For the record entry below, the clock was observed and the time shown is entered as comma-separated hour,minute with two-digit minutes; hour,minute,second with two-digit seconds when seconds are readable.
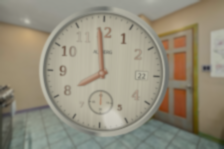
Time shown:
7,59
